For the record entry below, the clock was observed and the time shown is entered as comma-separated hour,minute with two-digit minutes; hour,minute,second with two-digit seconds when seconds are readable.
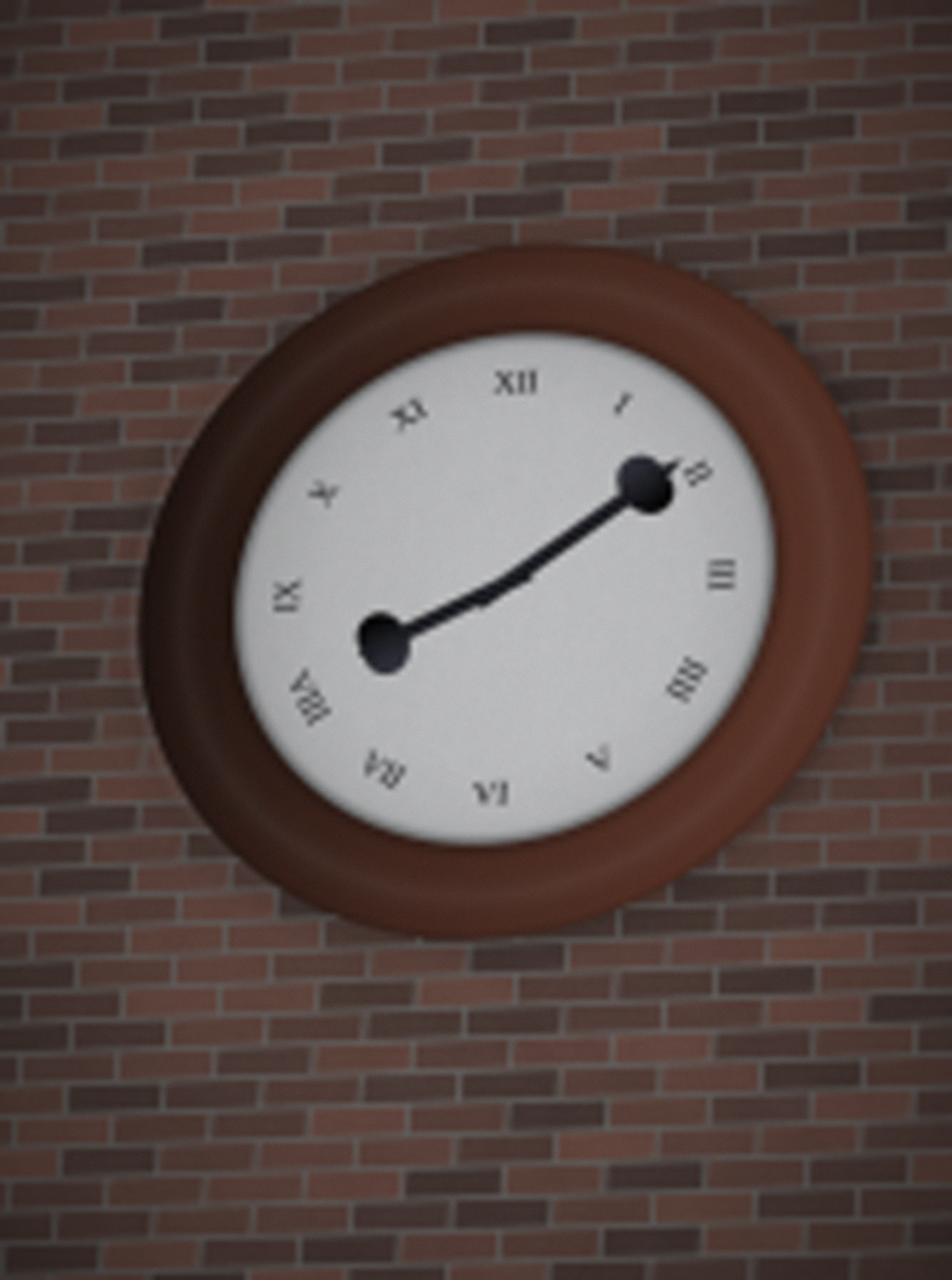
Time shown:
8,09
